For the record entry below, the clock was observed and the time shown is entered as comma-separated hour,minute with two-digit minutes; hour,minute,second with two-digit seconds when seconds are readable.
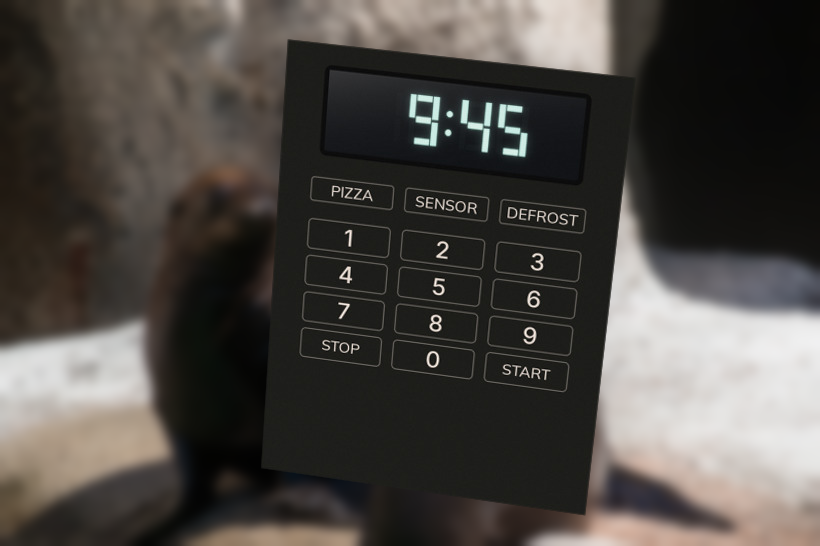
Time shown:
9,45
